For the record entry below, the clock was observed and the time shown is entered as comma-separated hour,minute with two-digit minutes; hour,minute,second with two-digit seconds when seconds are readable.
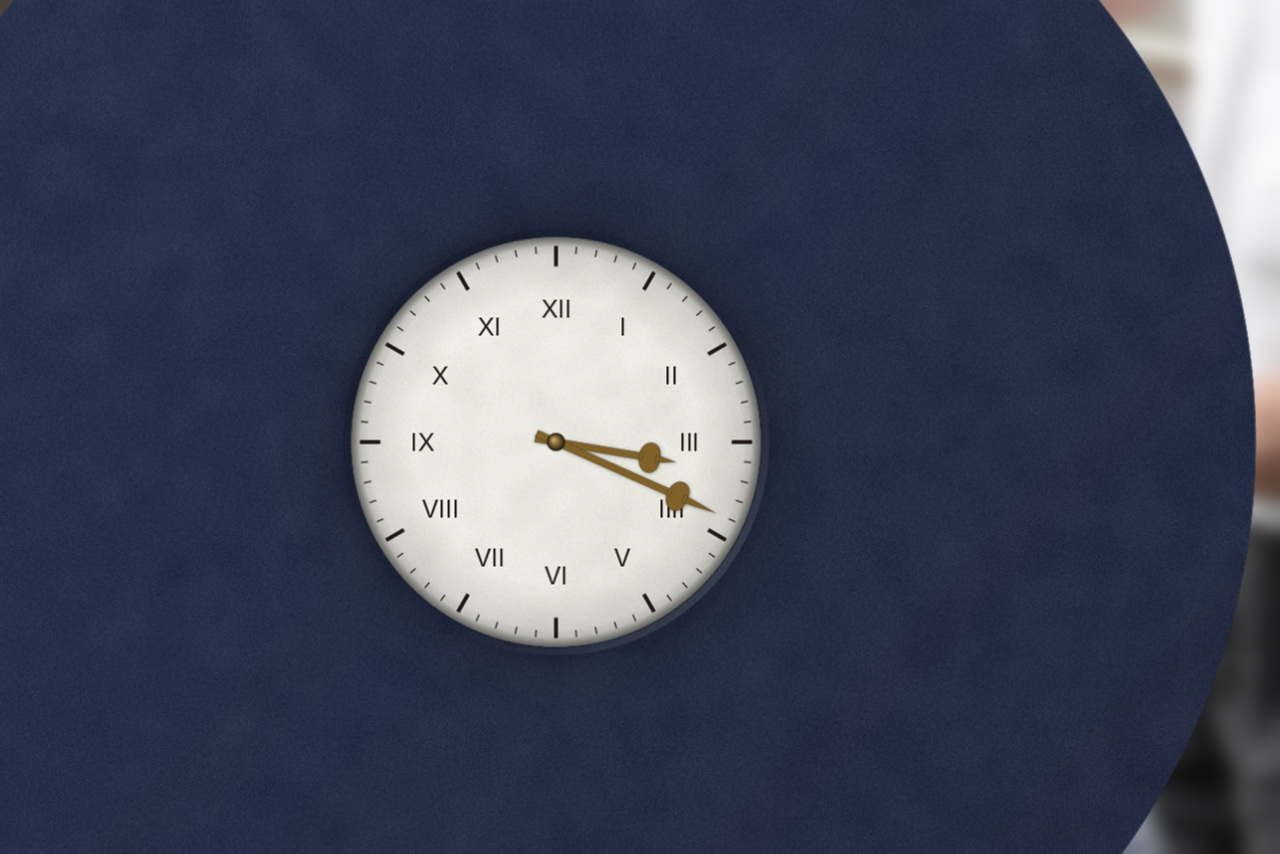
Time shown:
3,19
